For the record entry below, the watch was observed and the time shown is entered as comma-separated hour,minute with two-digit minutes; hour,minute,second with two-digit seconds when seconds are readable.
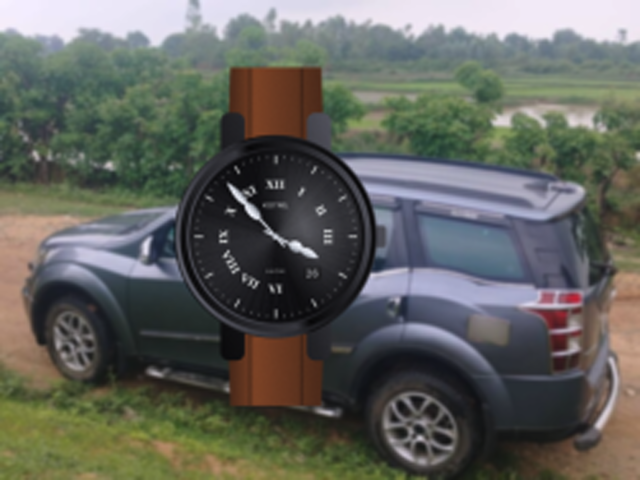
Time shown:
3,53
